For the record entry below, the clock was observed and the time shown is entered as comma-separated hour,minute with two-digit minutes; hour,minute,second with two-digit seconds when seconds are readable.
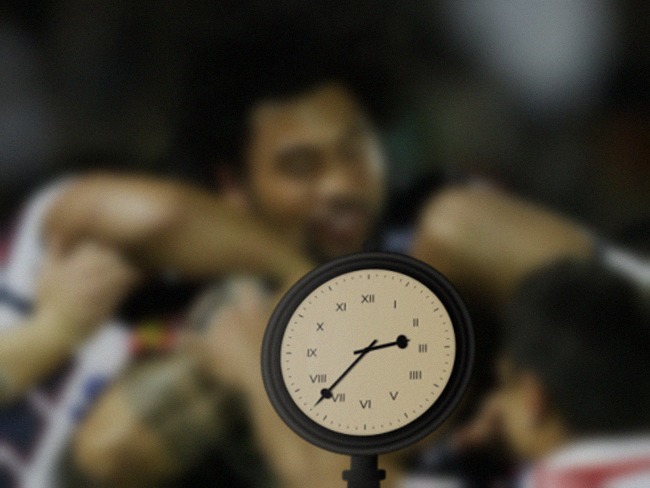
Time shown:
2,37
